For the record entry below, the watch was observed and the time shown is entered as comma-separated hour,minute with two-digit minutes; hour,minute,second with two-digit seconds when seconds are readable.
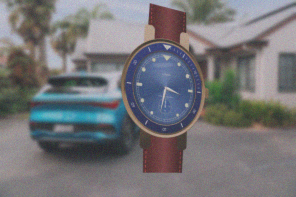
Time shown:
3,32
